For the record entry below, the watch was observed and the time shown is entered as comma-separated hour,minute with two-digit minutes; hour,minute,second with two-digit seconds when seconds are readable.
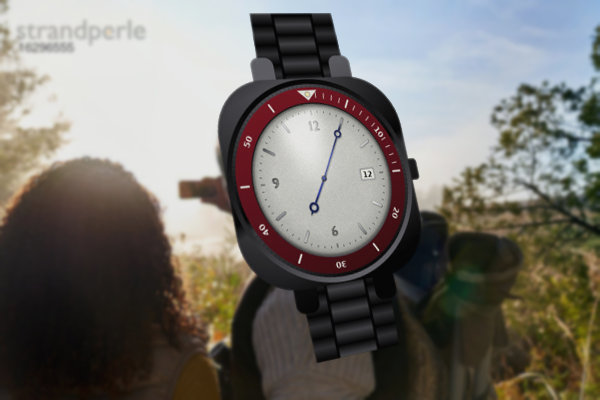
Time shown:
7,05
